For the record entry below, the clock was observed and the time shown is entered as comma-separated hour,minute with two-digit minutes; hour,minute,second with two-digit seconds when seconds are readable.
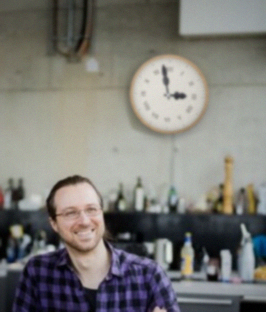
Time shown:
2,58
